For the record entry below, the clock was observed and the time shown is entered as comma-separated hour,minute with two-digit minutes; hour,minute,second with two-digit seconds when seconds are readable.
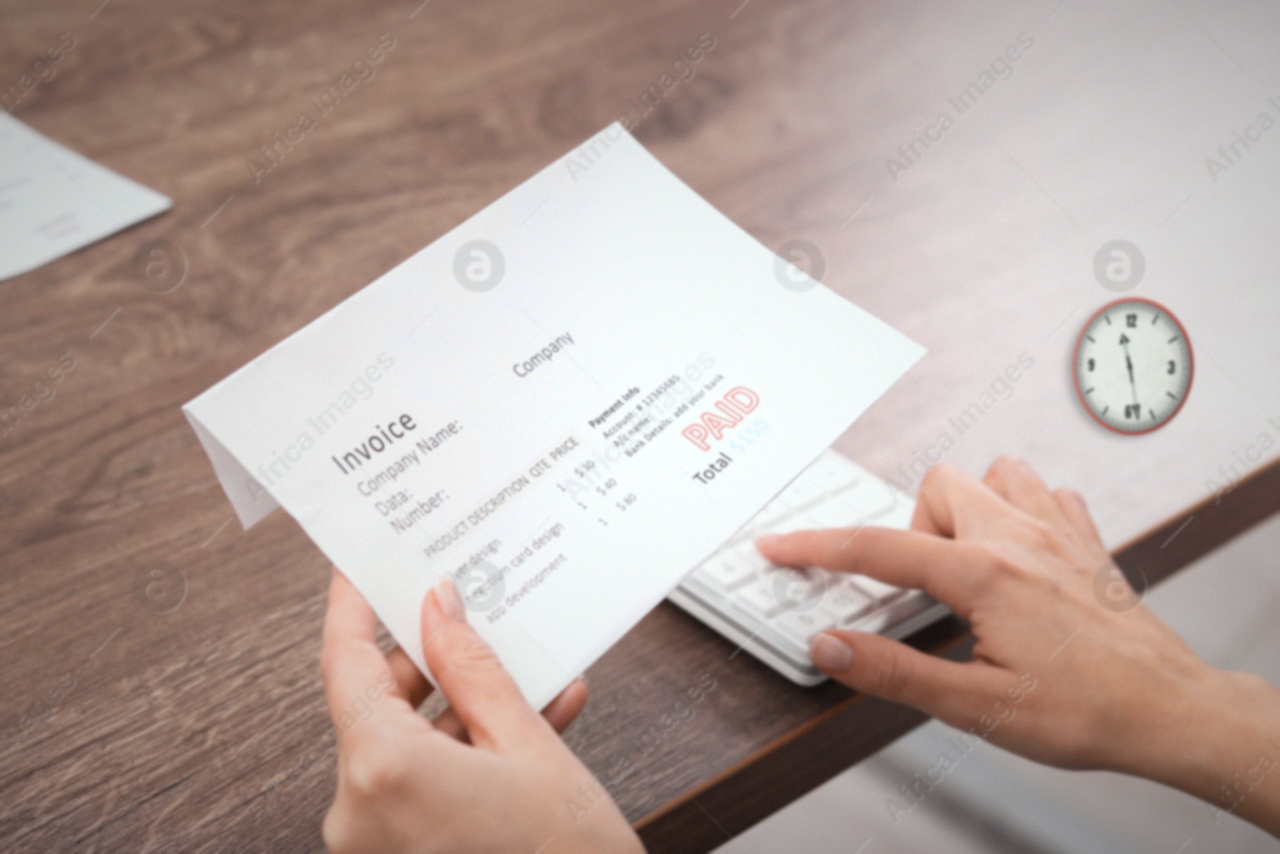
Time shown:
11,28
